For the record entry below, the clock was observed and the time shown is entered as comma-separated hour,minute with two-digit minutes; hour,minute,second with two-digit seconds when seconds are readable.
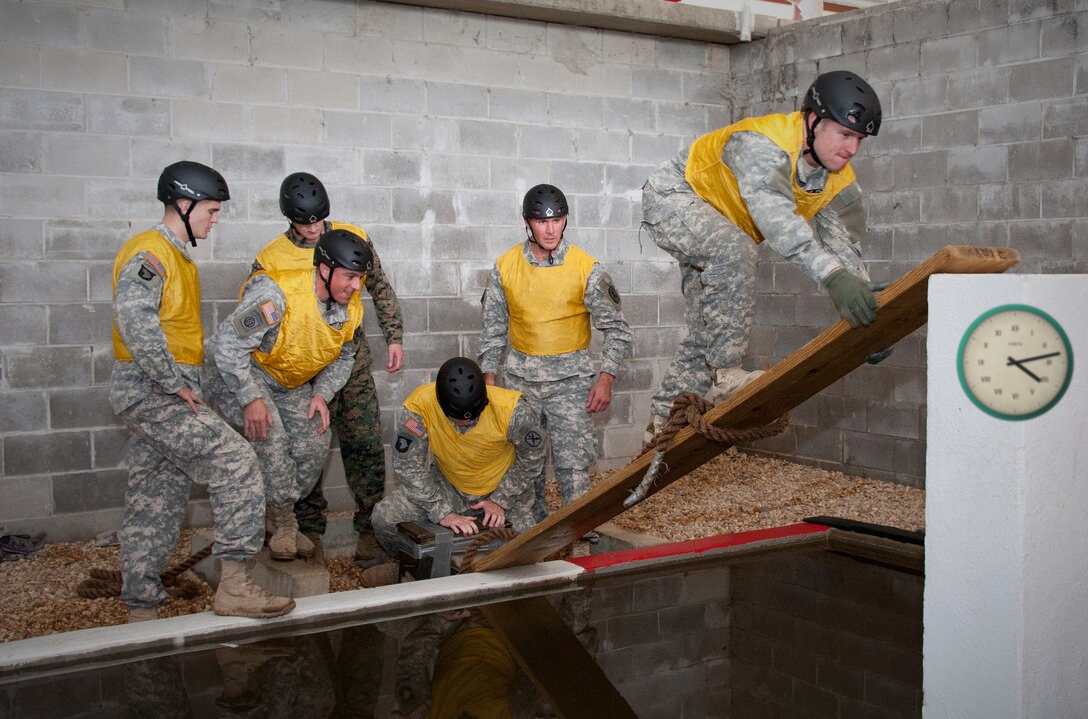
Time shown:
4,13
